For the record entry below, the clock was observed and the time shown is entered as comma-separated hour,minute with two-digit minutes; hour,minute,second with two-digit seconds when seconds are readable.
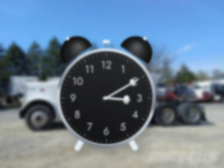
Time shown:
3,10
